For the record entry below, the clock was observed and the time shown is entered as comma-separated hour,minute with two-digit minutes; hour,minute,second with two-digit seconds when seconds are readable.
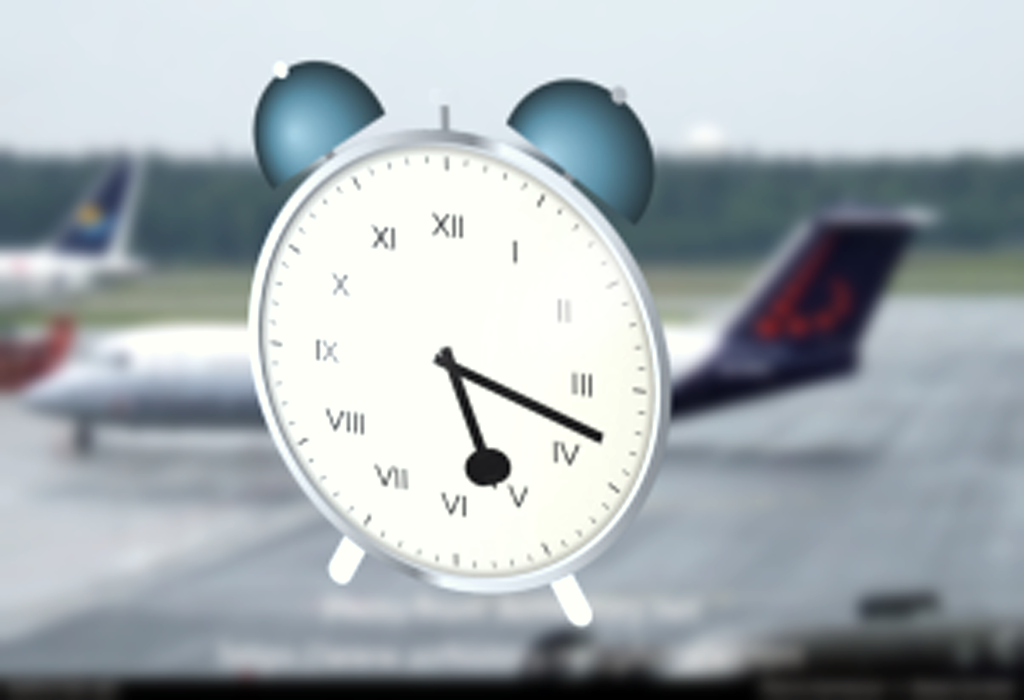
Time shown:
5,18
